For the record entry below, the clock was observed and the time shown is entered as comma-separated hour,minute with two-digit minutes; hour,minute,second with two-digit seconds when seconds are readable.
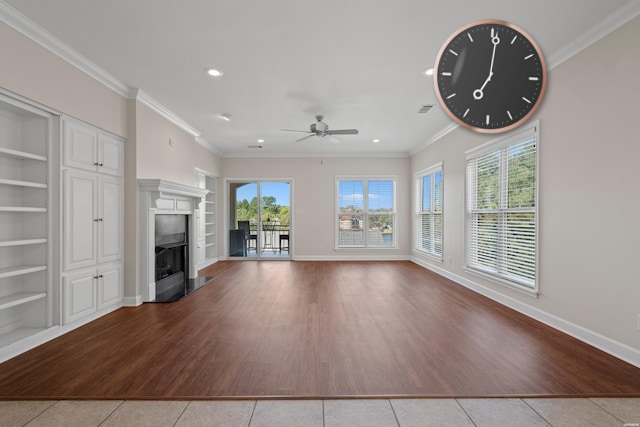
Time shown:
7,01
